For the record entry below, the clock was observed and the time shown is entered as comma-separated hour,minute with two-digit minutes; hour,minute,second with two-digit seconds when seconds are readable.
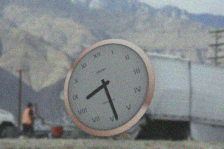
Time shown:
8,29
